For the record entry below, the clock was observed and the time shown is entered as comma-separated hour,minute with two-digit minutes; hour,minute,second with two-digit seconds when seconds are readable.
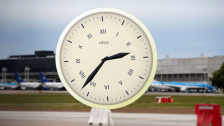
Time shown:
2,37
